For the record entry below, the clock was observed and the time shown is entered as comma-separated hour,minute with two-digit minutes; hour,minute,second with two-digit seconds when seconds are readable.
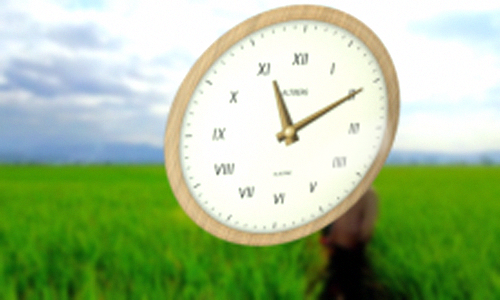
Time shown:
11,10
